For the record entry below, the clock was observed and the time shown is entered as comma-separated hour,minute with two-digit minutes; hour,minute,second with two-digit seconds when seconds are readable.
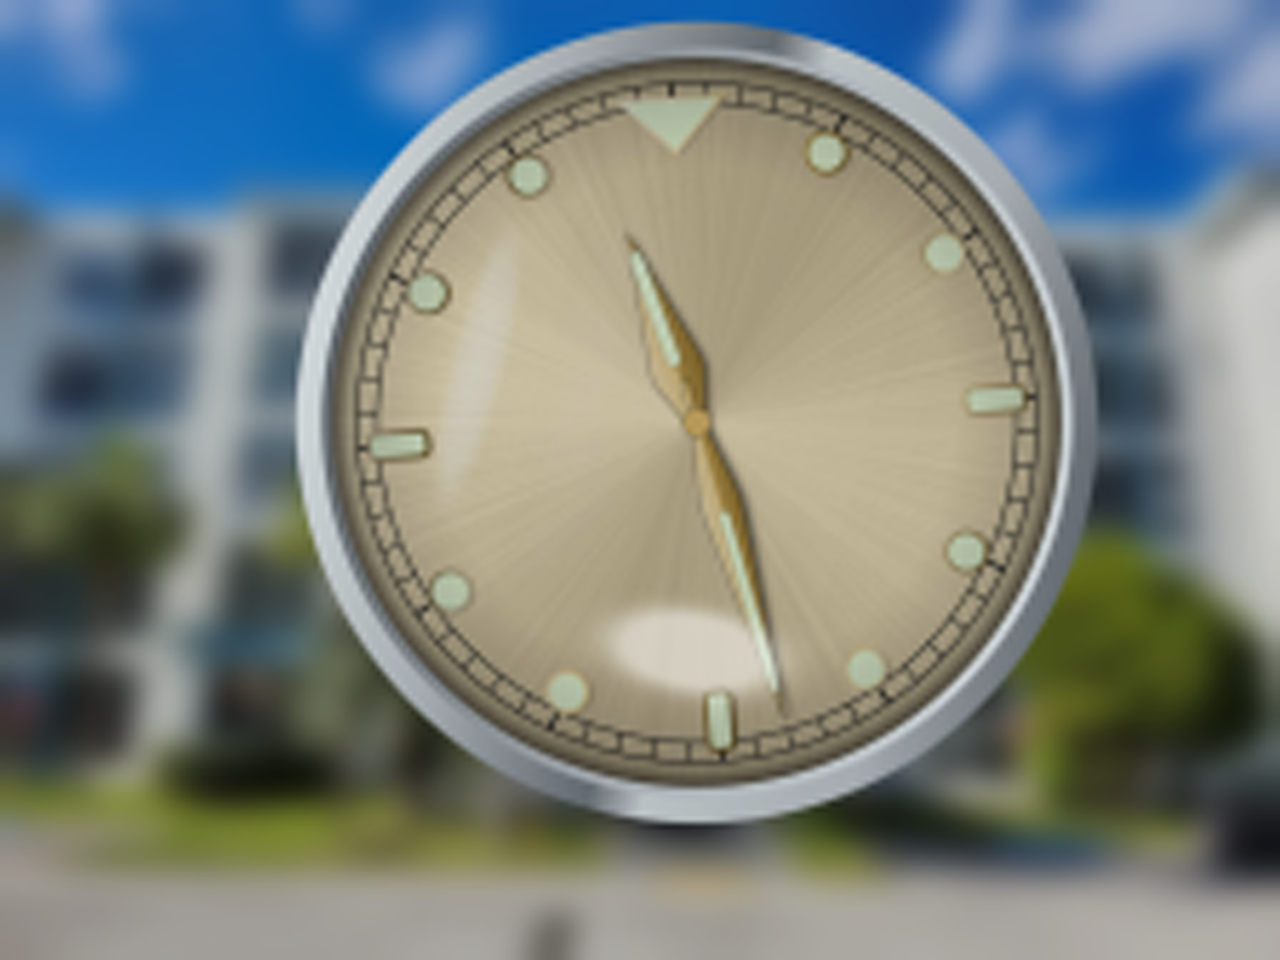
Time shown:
11,28
